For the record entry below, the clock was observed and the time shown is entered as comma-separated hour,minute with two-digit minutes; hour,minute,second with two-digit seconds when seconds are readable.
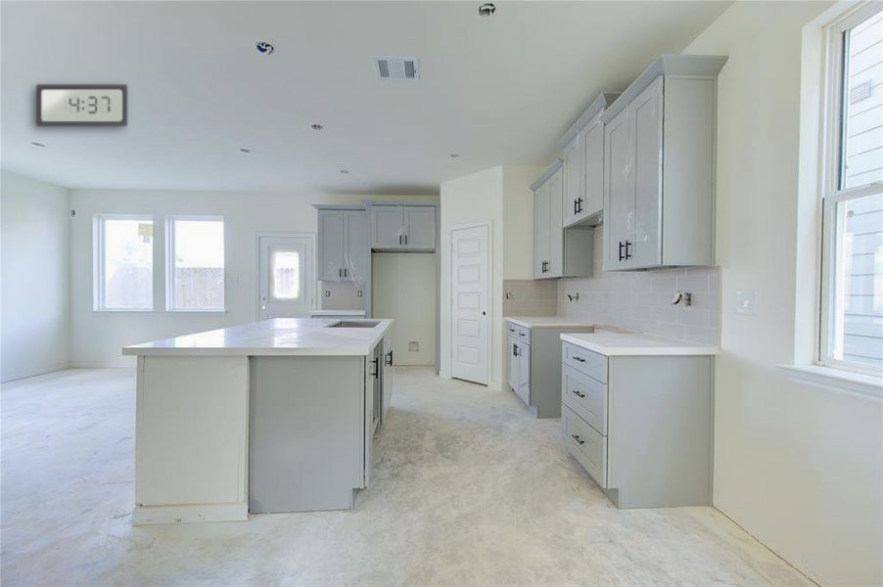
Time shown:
4,37
